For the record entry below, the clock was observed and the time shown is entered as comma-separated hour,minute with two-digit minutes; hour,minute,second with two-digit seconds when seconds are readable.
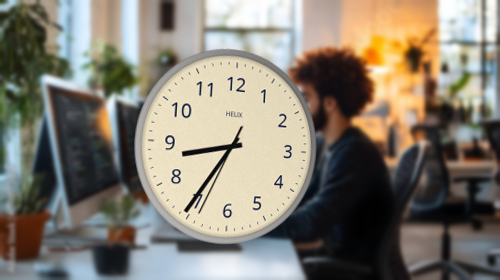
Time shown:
8,35,34
